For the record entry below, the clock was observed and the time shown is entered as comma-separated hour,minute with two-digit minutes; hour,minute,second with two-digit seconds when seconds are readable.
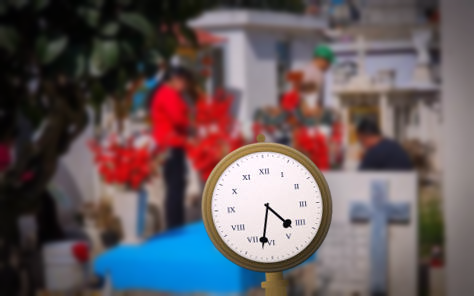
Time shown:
4,32
